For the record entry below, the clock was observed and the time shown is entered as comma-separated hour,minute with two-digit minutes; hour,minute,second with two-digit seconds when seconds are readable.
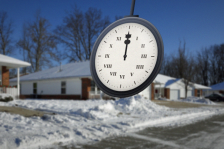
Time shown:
12,00
